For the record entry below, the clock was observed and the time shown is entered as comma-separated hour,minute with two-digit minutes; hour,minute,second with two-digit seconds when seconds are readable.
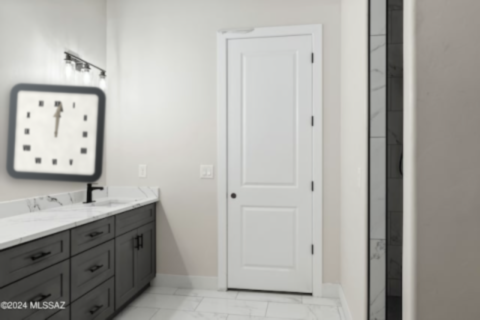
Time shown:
12,01
